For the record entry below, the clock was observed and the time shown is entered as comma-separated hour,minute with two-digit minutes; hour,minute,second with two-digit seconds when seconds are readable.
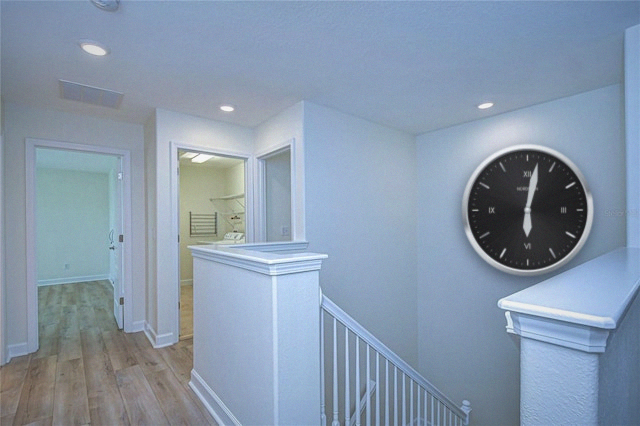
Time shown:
6,02
